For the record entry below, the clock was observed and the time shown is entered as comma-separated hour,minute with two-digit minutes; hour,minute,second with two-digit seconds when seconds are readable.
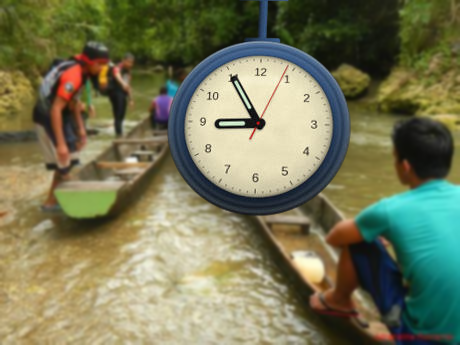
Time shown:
8,55,04
